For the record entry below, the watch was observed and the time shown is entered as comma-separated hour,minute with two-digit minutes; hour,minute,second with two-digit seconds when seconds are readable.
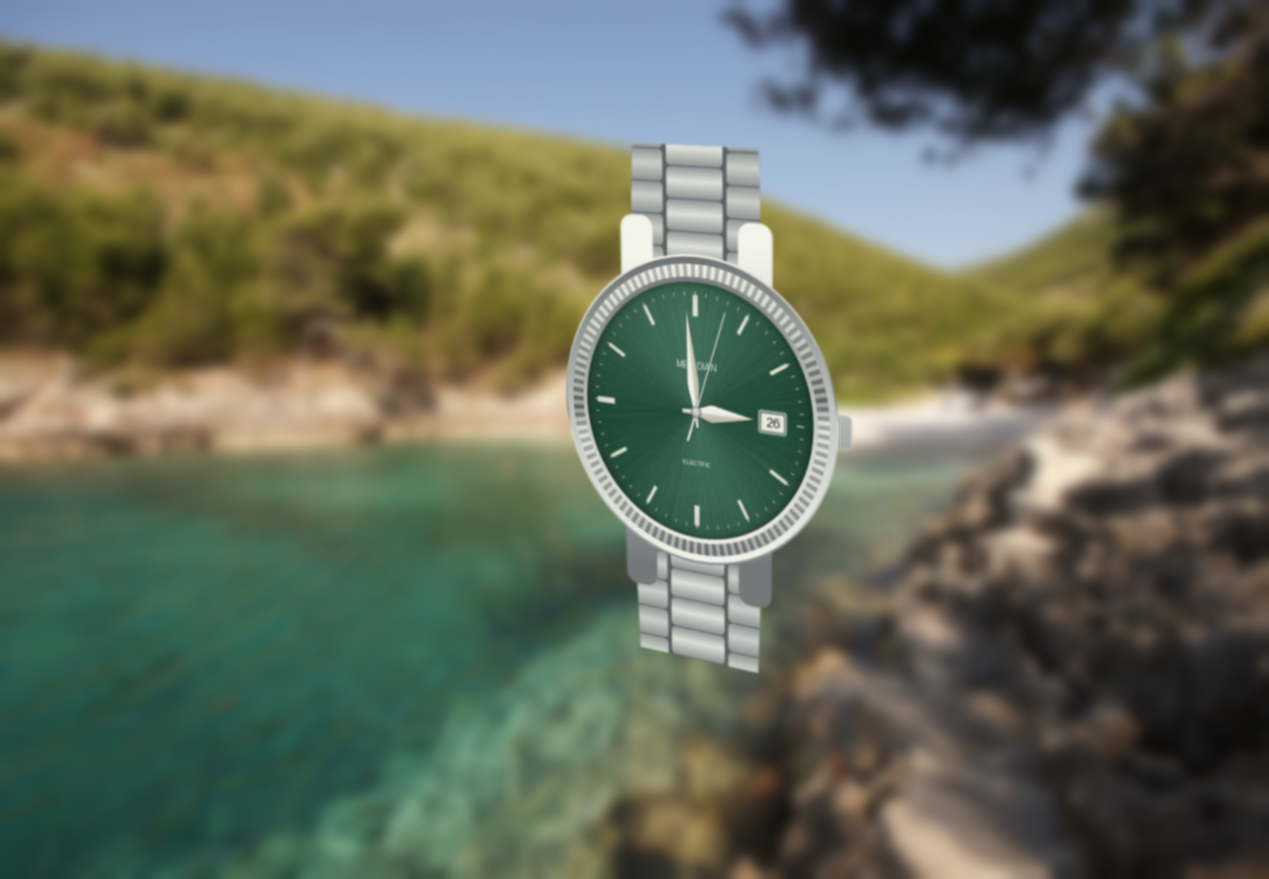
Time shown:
2,59,03
